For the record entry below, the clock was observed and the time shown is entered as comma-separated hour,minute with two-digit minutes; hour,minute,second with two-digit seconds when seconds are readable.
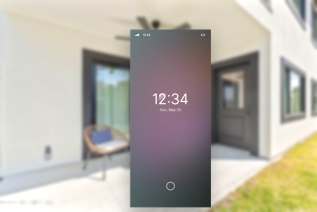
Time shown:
12,34
